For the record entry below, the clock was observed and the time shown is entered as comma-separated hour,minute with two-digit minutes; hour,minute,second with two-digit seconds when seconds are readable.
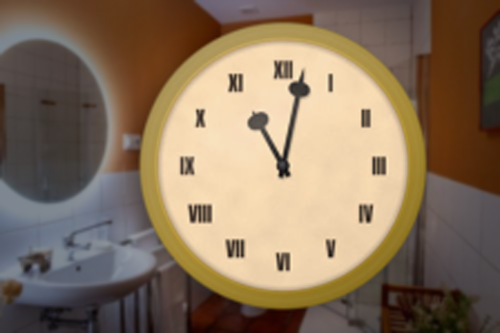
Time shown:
11,02
